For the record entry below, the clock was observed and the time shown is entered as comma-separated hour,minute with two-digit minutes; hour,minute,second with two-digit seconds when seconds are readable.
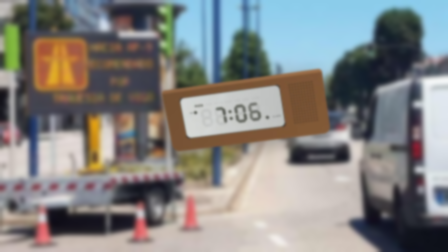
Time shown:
7,06
